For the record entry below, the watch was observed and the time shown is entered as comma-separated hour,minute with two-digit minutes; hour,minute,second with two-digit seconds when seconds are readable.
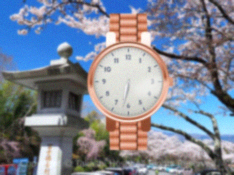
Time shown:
6,32
